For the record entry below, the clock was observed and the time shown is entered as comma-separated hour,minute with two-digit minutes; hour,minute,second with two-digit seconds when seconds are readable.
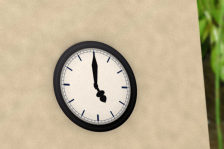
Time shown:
5,00
